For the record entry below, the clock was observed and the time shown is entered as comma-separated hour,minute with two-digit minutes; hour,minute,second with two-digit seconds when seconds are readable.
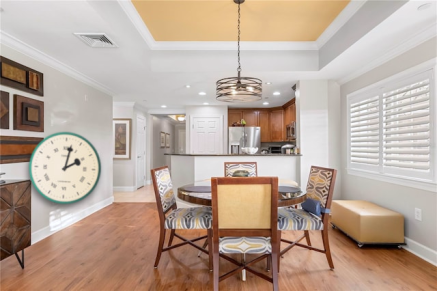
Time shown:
2,02
